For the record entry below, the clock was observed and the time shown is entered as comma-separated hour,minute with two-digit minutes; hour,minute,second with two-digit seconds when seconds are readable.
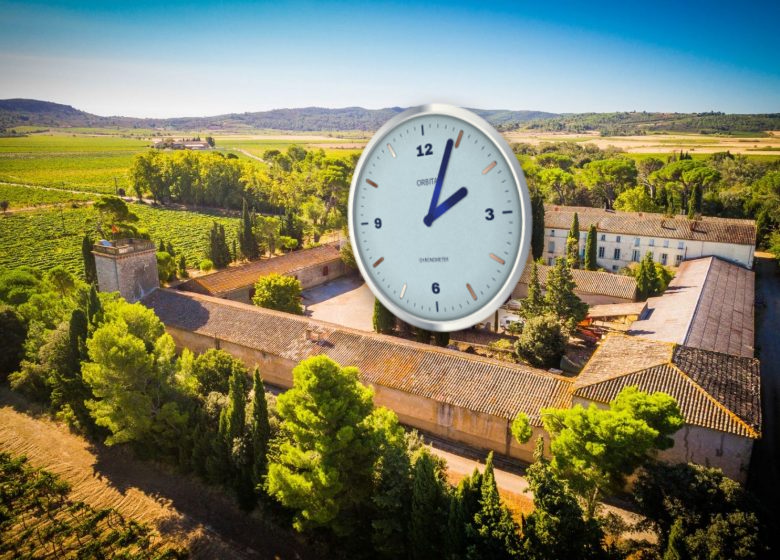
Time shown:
2,04
